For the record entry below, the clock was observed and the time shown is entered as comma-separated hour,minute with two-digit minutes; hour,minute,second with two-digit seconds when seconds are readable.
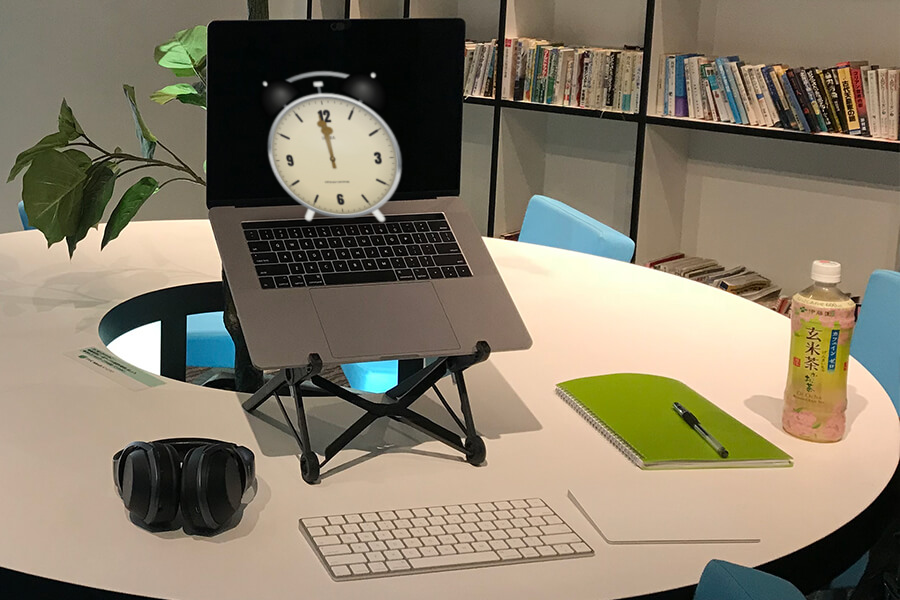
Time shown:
11,59
